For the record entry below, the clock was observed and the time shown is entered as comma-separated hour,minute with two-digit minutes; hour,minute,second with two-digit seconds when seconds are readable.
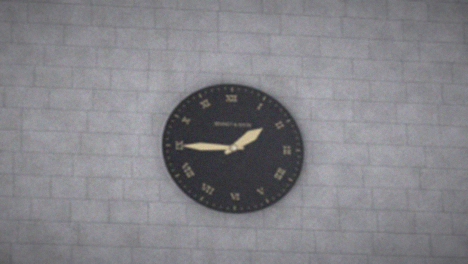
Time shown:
1,45
